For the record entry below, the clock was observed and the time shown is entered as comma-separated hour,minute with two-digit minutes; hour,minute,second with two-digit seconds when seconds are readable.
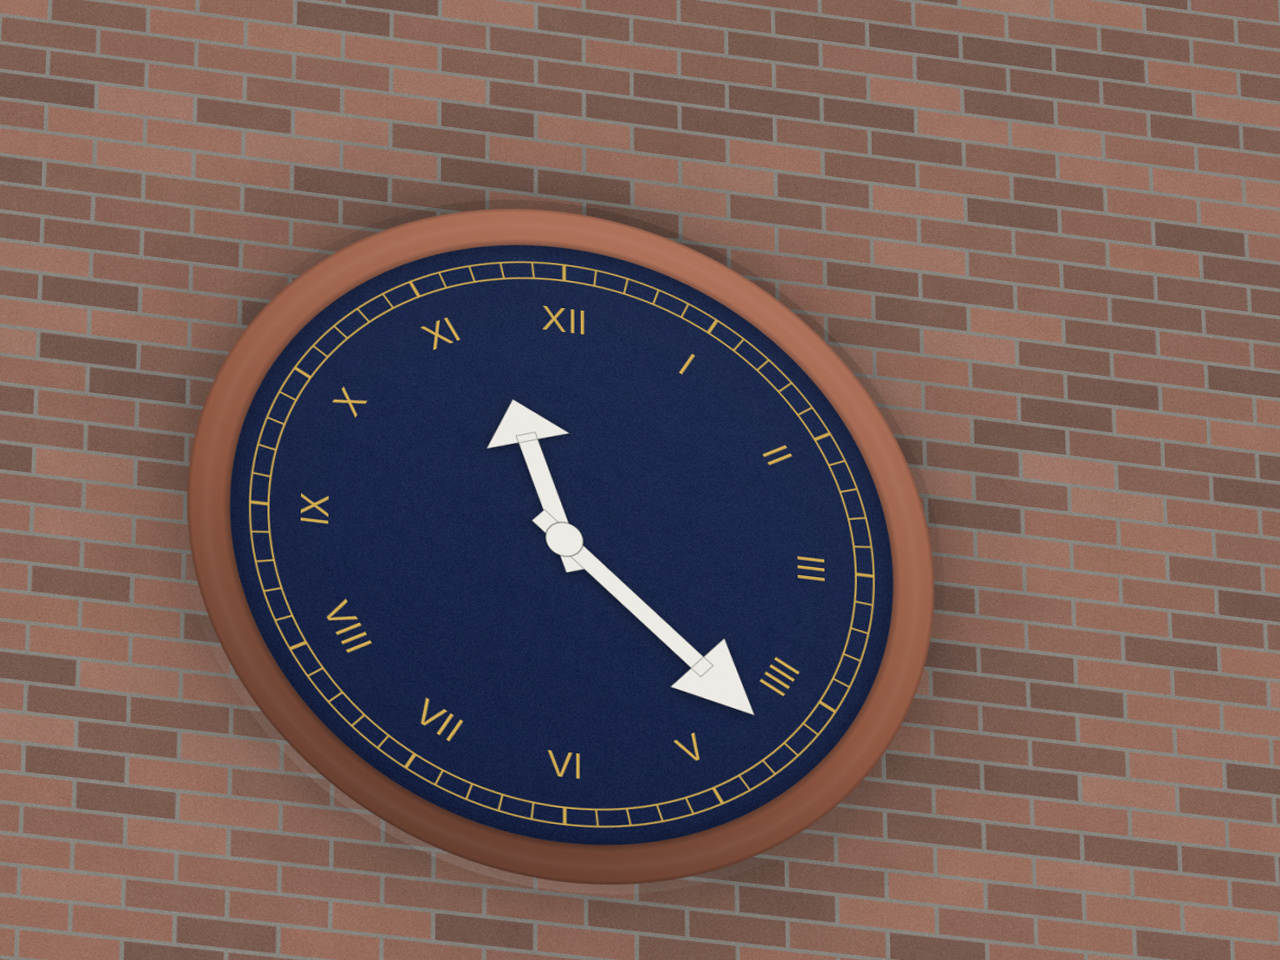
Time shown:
11,22
